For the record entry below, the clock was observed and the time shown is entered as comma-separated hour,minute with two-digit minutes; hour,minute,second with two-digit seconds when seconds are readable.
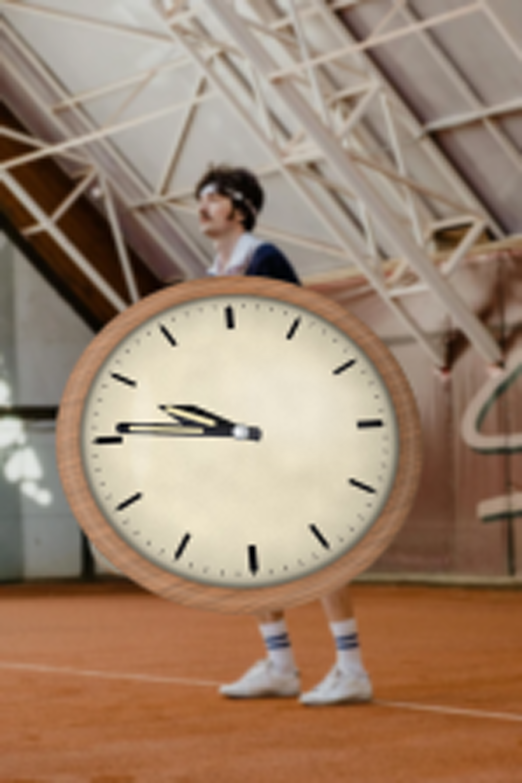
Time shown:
9,46
